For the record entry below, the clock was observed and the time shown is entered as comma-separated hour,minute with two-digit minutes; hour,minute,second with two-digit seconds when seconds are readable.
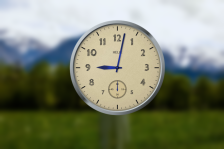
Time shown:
9,02
